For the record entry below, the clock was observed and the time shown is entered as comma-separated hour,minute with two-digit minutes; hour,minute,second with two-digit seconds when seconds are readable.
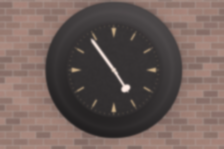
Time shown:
4,54
